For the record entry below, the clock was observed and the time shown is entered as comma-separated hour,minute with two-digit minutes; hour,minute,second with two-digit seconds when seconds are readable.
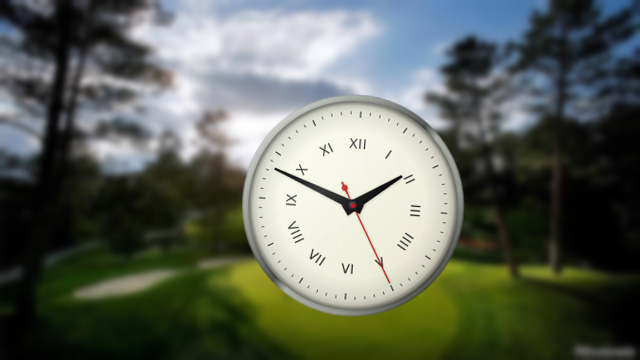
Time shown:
1,48,25
